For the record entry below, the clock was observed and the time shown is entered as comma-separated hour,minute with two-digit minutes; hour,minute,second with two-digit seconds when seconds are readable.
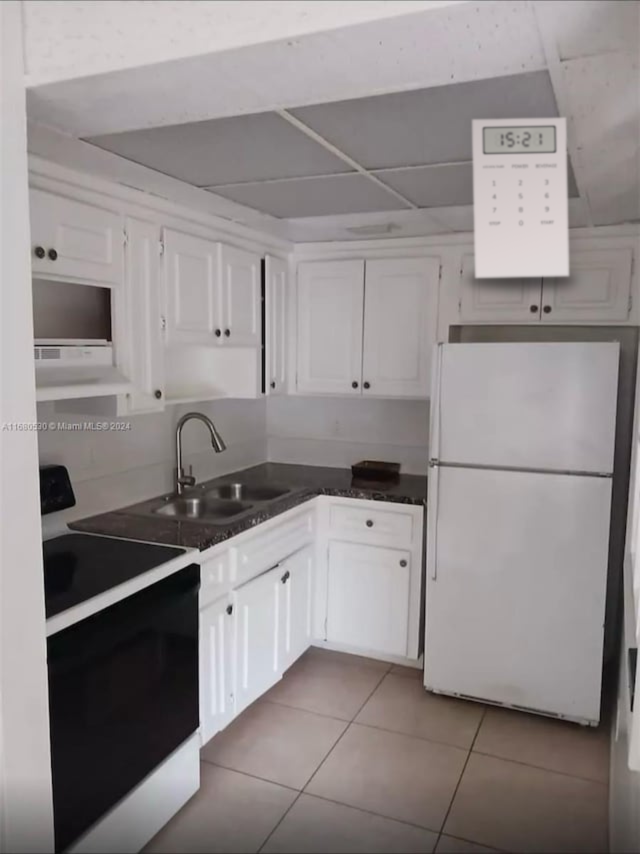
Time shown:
15,21
